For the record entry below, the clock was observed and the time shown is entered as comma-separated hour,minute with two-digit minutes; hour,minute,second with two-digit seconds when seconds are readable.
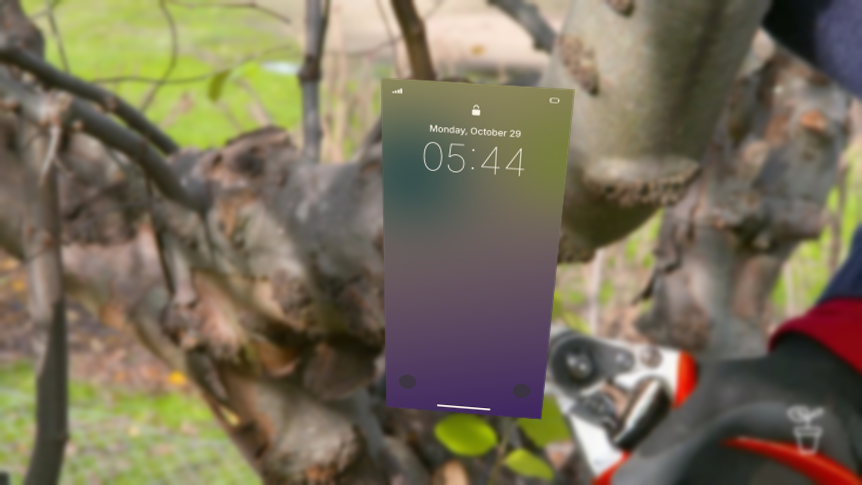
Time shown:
5,44
